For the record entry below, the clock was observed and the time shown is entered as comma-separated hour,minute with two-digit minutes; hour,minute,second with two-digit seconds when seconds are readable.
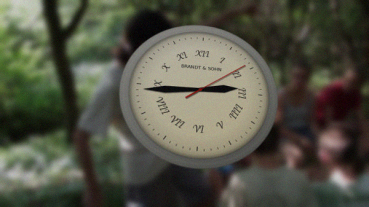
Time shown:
2,44,09
